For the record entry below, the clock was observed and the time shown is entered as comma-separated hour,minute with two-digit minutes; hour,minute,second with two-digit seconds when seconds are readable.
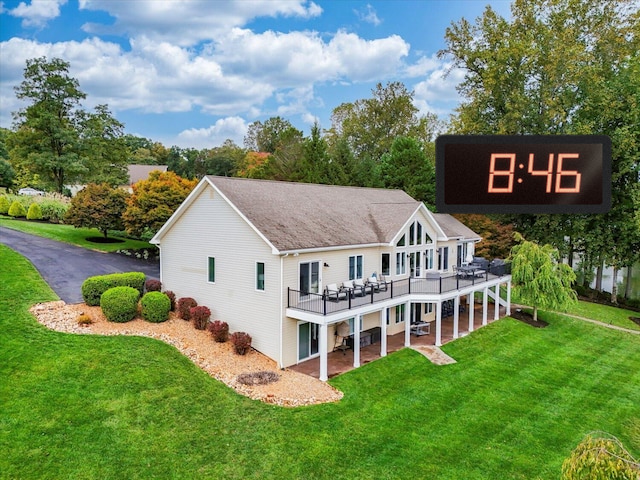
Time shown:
8,46
